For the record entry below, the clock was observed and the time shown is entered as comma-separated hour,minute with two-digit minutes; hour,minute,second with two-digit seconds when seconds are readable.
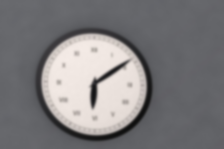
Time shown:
6,09
